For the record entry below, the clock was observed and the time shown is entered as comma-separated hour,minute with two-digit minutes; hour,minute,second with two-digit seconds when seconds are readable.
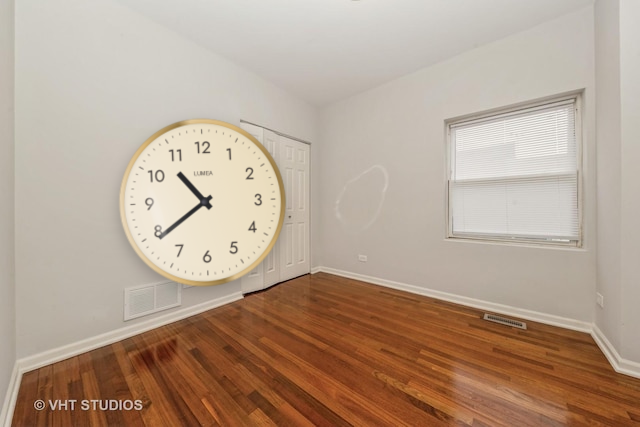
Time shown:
10,39
